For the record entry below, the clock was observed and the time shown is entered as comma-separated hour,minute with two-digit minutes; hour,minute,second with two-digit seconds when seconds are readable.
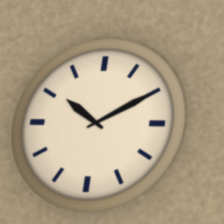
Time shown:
10,10
